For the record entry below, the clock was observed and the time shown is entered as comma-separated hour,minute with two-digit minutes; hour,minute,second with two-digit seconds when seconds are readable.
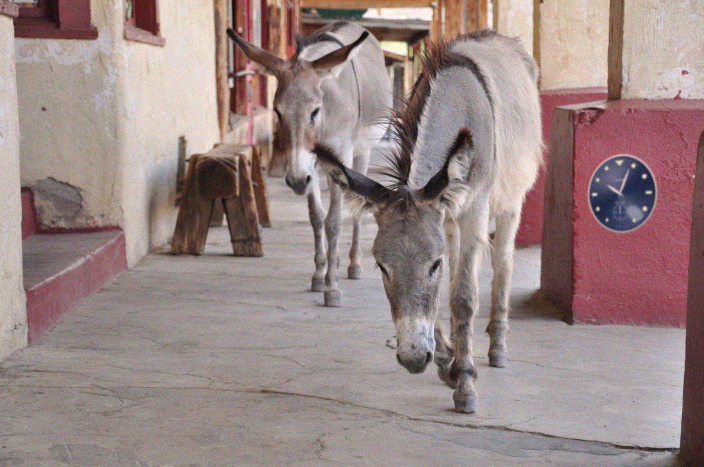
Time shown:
10,04
